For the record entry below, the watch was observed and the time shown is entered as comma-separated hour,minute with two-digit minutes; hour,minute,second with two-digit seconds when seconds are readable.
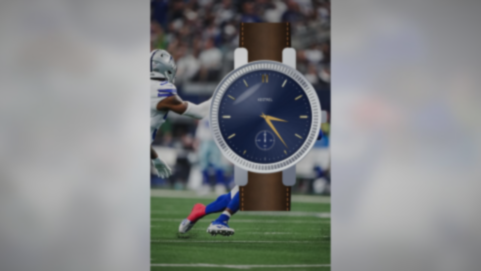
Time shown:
3,24
